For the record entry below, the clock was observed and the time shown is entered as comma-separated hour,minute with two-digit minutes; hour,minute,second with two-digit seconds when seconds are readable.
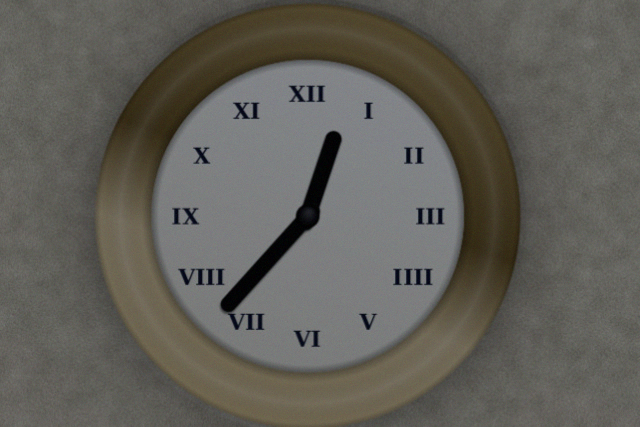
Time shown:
12,37
